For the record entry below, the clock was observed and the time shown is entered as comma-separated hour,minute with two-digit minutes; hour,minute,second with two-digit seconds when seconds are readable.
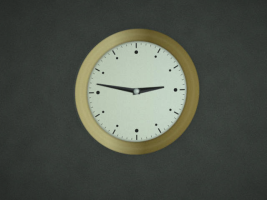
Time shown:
2,47
